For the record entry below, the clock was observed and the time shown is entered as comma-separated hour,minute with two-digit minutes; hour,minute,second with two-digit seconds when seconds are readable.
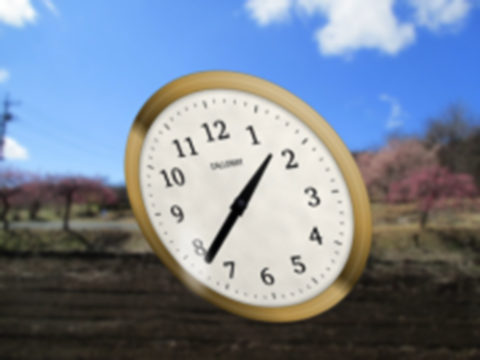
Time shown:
1,38
